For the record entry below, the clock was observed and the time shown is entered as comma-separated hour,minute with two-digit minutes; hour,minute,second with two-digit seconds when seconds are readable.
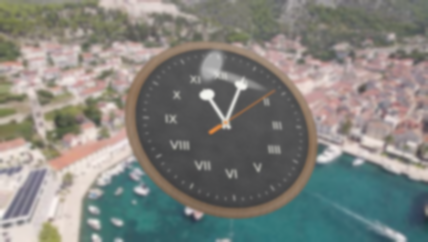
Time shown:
11,04,09
